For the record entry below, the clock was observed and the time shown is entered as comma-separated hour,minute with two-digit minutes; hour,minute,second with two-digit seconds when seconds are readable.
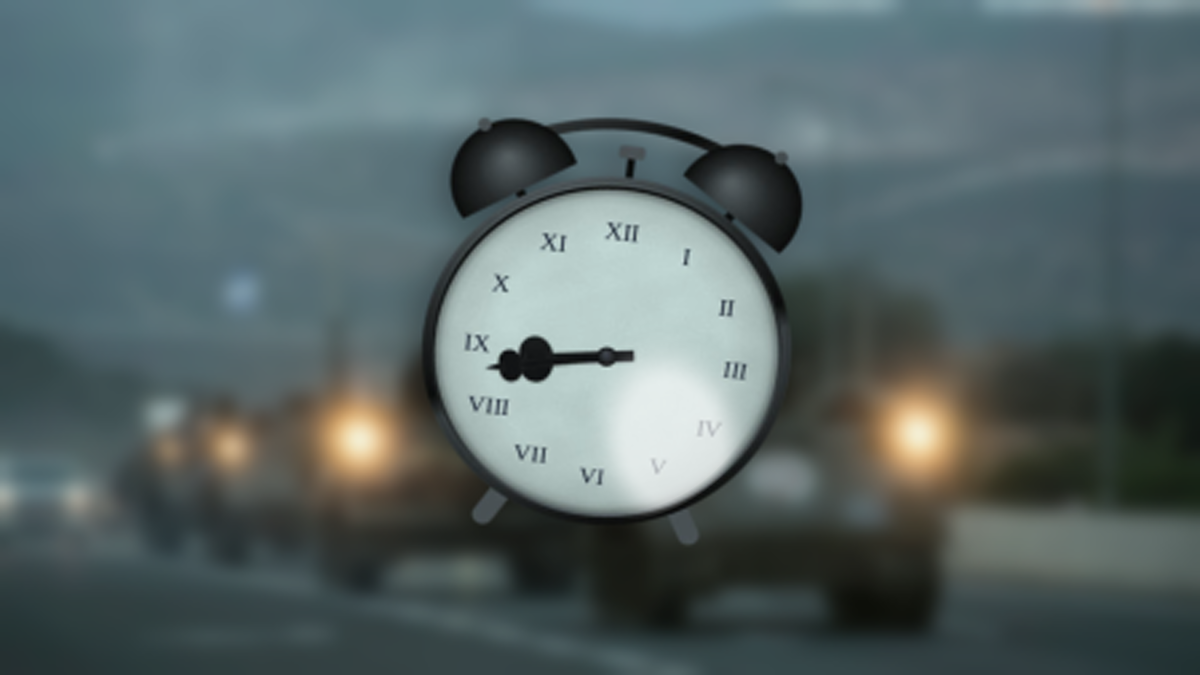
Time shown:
8,43
